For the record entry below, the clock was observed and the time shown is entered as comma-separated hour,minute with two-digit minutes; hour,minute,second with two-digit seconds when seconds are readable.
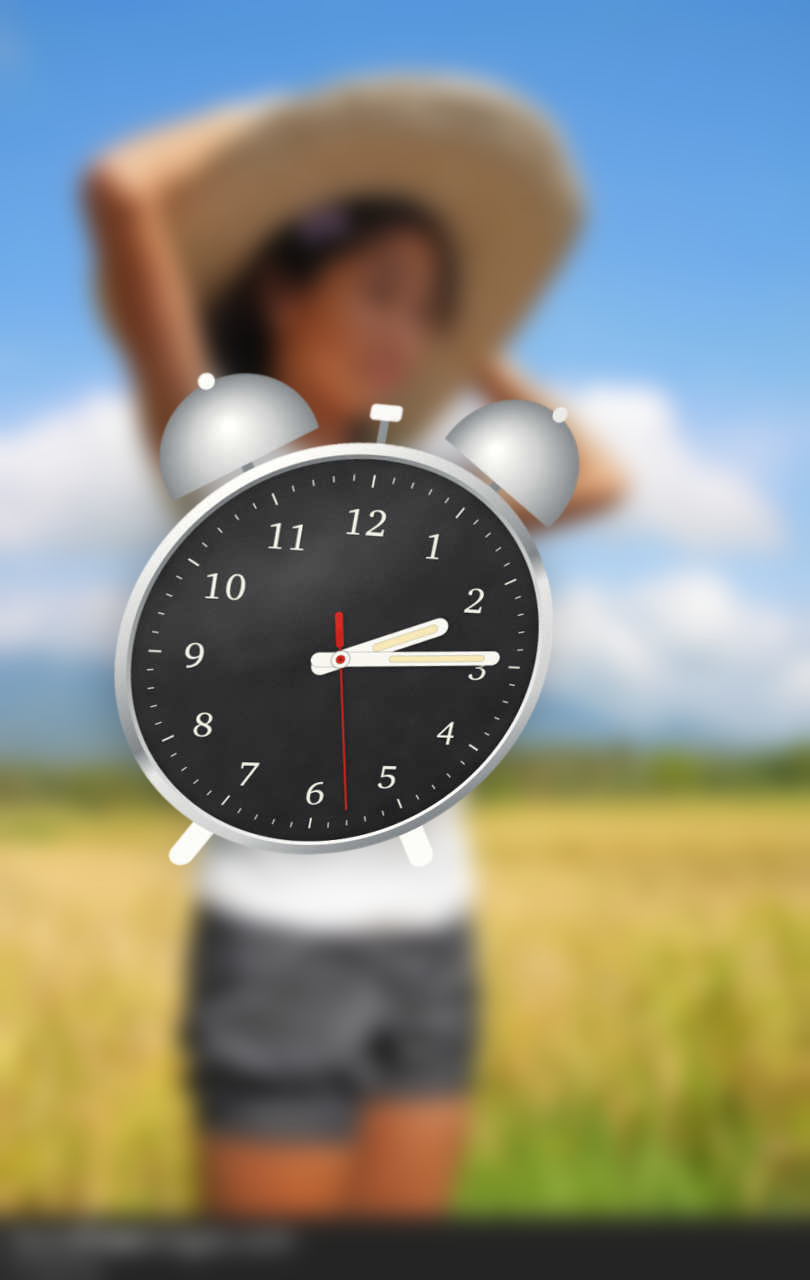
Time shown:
2,14,28
